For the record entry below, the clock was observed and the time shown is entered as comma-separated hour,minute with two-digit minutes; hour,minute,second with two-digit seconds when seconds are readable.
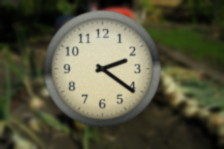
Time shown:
2,21
